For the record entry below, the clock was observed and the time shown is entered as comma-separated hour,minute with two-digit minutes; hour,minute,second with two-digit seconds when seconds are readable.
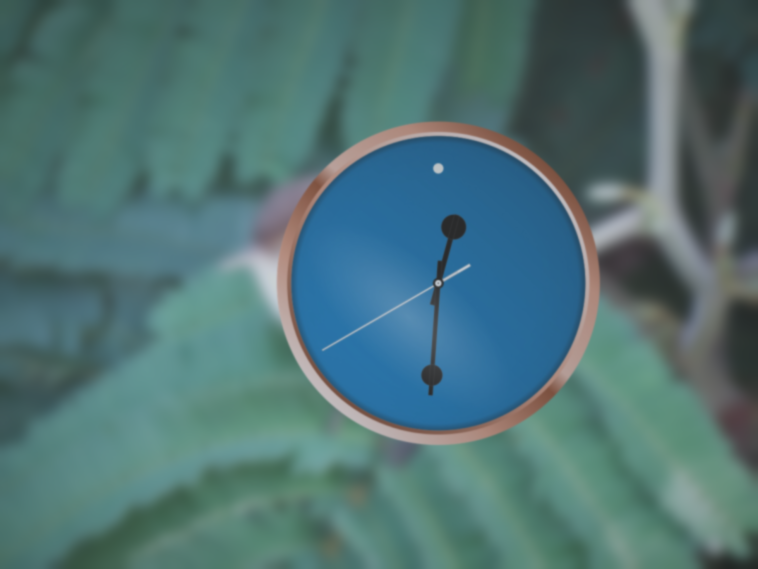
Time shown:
12,30,40
